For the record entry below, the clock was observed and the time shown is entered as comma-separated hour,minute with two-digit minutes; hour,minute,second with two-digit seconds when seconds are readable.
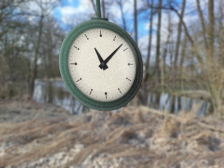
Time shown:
11,08
